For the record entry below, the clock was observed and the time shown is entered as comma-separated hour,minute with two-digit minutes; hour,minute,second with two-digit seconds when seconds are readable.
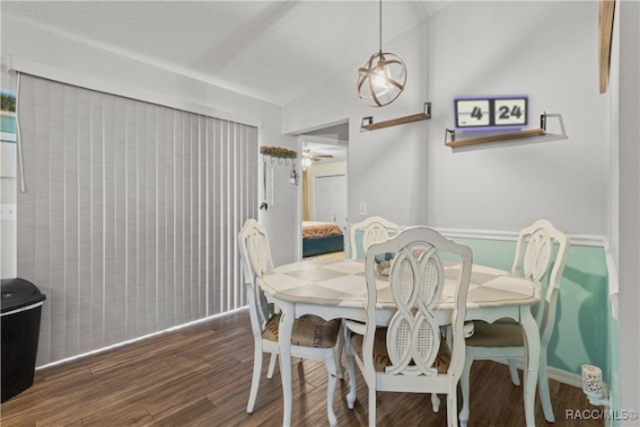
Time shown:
4,24
